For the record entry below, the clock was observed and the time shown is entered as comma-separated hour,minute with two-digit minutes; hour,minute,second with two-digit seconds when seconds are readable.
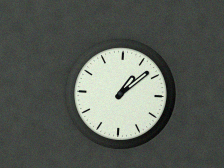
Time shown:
1,08
